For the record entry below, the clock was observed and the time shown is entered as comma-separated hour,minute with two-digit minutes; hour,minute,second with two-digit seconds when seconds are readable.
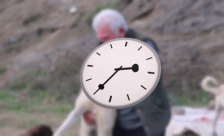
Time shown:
2,35
